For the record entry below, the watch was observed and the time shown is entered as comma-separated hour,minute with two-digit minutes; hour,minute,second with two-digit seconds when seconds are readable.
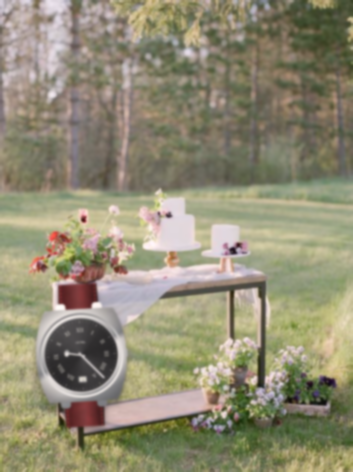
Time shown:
9,23
